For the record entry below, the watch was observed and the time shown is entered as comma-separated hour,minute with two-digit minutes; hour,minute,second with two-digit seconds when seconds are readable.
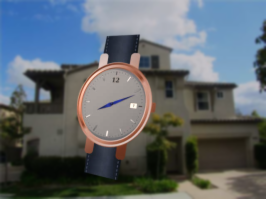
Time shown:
8,11
